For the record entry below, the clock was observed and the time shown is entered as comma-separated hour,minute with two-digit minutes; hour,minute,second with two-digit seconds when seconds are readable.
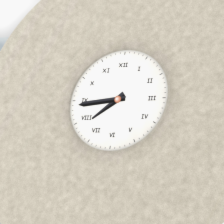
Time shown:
7,44
